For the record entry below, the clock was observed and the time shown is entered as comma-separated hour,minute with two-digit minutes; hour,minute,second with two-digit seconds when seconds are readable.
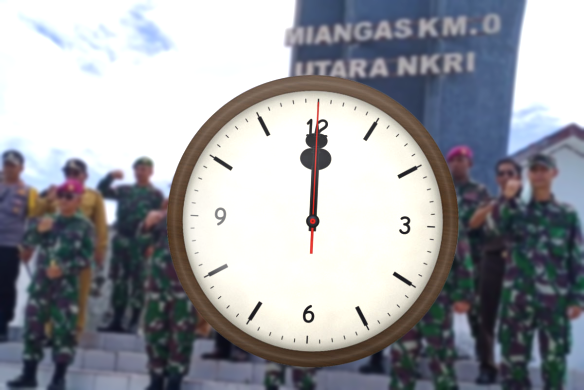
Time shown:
12,00,00
